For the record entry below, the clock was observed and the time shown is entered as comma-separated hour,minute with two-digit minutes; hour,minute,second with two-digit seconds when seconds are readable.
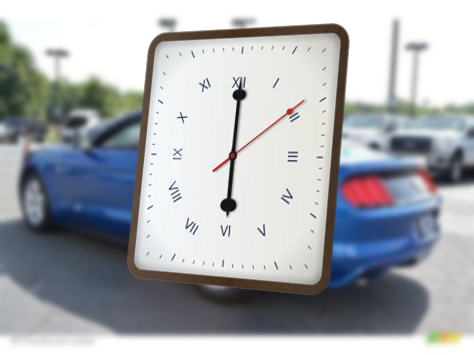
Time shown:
6,00,09
